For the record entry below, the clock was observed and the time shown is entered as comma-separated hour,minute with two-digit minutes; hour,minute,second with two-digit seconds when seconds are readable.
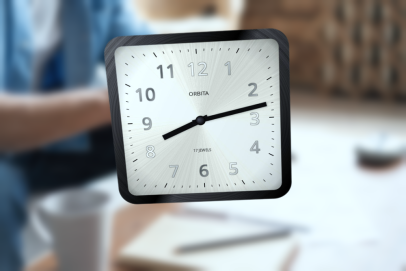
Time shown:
8,13
